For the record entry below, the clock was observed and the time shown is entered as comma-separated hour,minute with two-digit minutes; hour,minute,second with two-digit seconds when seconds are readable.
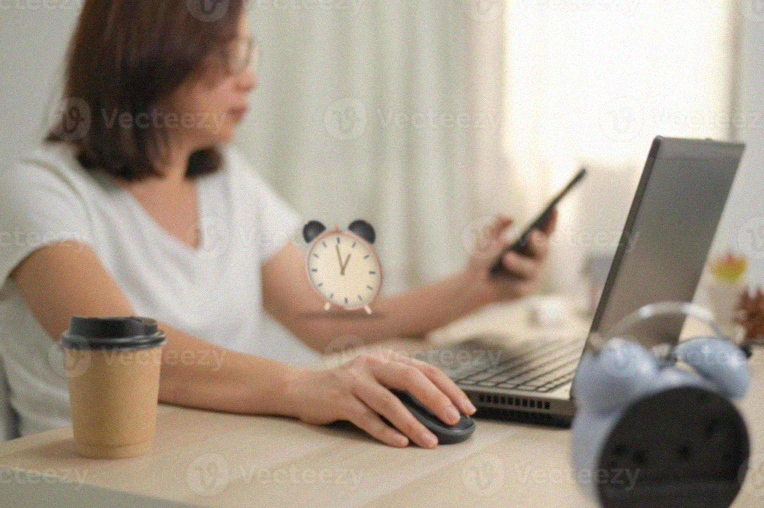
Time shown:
12,59
